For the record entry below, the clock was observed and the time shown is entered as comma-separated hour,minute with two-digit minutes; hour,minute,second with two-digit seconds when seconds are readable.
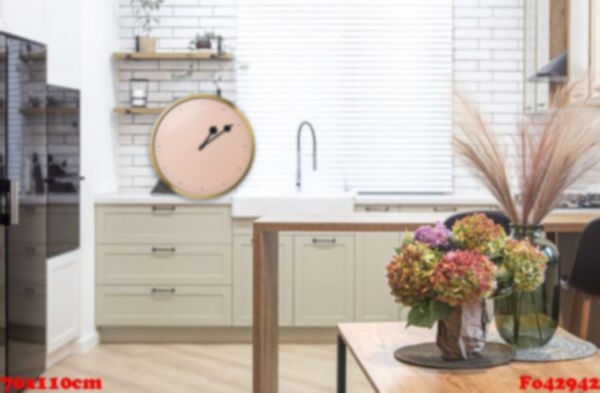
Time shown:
1,09
